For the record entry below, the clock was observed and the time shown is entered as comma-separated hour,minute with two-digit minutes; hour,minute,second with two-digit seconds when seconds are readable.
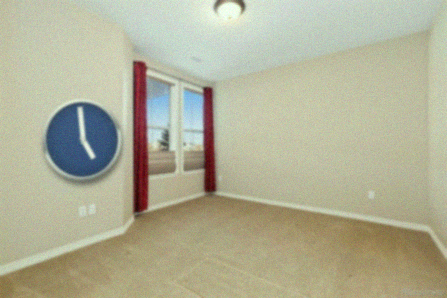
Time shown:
4,59
